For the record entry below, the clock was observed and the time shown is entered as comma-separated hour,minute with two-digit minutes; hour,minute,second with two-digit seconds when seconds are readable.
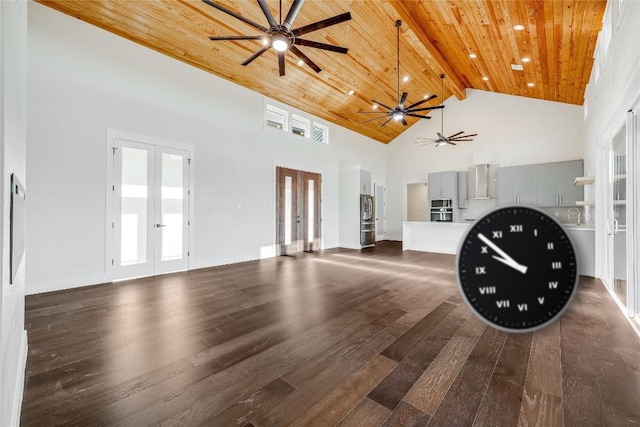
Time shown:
9,52
